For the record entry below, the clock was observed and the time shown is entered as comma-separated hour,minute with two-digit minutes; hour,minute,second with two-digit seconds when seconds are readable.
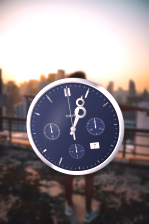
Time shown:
1,04
